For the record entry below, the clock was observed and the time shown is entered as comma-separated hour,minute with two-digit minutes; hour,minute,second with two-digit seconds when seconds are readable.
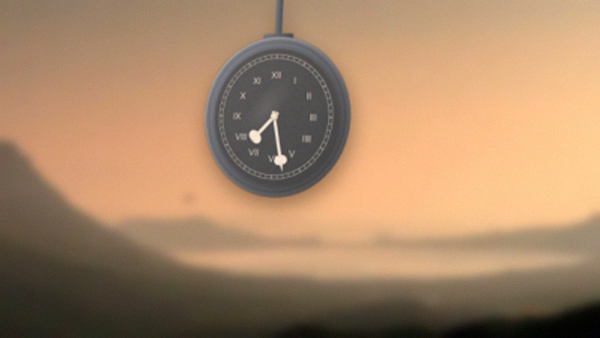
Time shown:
7,28
